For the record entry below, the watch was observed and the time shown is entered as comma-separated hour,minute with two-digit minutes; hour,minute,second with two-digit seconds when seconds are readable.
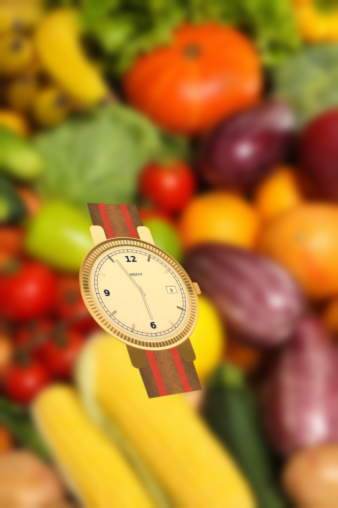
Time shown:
5,56
